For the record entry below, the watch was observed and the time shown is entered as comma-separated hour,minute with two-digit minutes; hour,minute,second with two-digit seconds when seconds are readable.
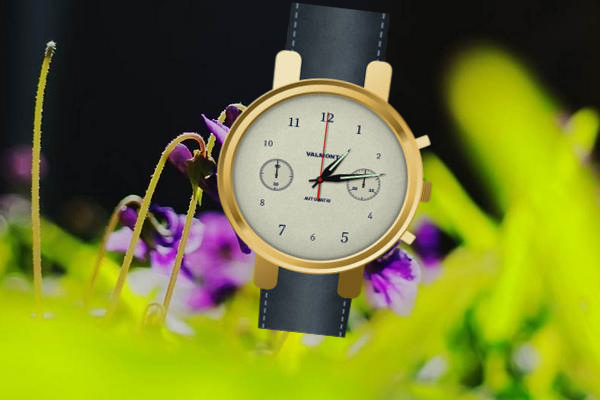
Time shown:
1,13
